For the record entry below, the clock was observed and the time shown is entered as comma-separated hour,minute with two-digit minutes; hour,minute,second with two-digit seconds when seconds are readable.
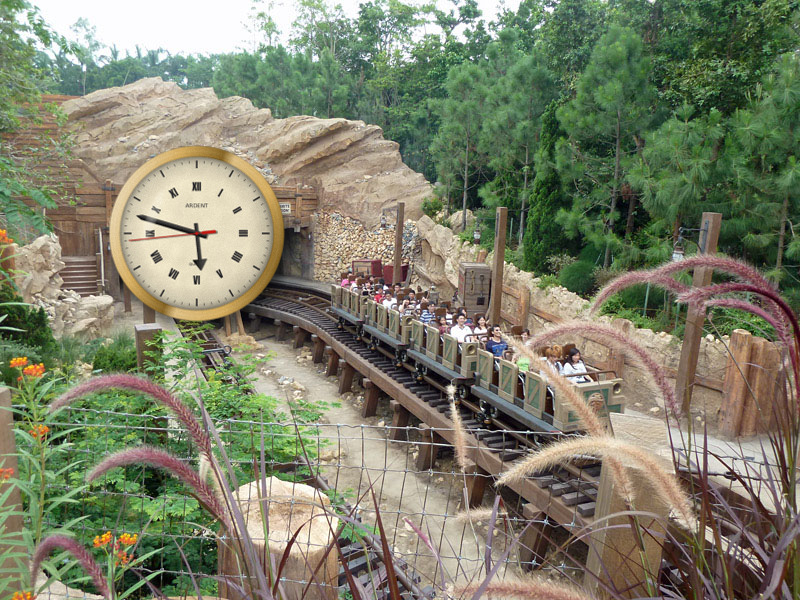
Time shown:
5,47,44
